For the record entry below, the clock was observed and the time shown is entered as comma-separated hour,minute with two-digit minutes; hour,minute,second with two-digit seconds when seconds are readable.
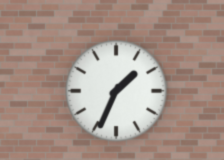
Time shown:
1,34
